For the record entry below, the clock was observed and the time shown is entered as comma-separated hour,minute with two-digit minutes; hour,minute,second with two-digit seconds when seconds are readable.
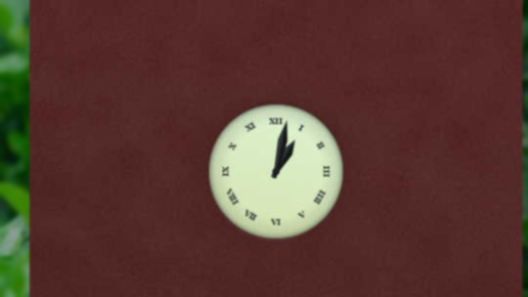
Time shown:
1,02
